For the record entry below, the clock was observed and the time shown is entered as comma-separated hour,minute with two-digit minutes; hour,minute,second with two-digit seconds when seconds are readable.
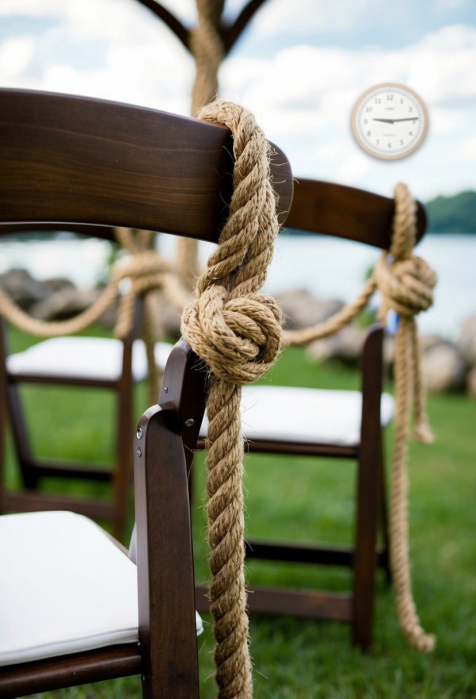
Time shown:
9,14
